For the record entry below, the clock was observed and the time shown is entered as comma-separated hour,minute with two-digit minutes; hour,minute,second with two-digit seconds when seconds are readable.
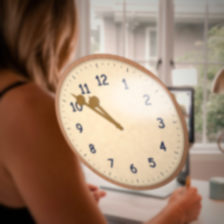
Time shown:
10,52
